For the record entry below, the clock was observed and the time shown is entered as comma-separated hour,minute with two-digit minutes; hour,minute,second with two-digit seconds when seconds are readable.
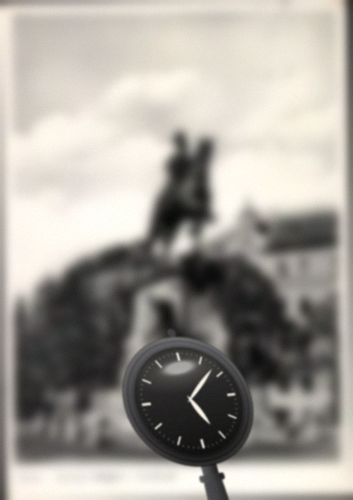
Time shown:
5,08
